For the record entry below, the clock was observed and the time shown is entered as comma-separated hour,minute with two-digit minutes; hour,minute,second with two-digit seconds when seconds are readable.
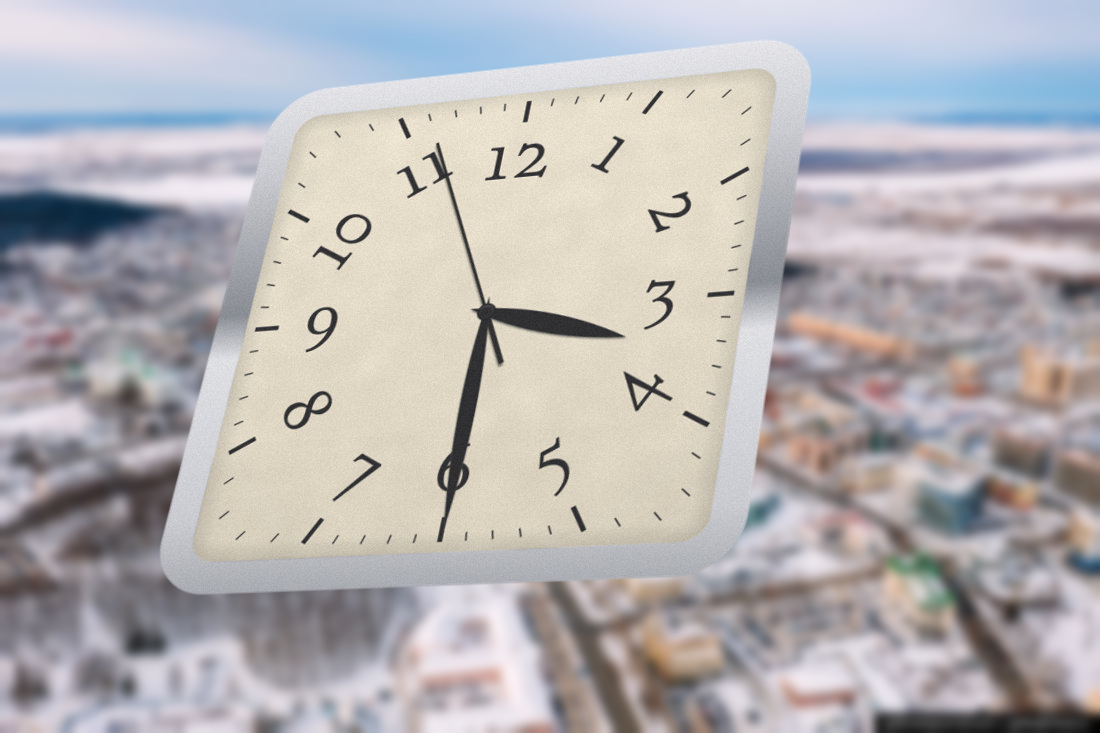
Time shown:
3,29,56
